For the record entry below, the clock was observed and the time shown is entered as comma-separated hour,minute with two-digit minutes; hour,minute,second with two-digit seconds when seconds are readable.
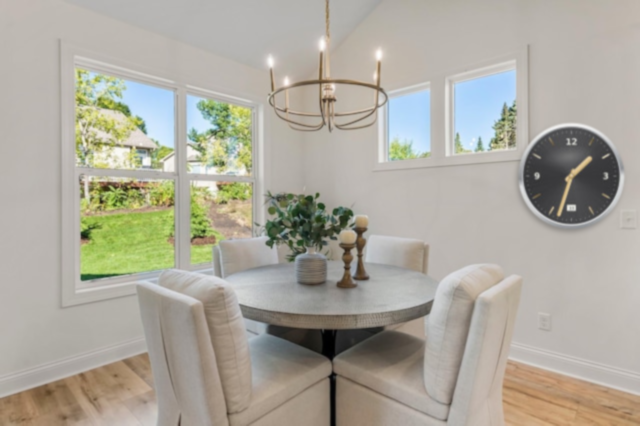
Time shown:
1,33
